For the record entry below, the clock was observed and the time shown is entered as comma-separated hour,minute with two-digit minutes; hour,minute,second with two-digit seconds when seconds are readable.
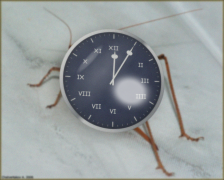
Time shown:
12,05
